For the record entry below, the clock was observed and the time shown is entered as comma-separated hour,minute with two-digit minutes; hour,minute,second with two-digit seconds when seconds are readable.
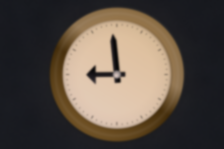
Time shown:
8,59
